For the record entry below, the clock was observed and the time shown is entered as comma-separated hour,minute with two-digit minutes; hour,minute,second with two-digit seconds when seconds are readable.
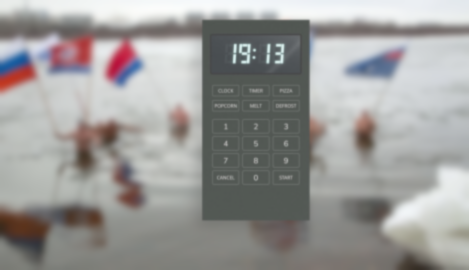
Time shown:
19,13
